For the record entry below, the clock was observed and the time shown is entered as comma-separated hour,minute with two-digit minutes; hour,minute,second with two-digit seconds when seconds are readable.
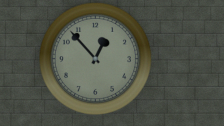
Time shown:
12,53
